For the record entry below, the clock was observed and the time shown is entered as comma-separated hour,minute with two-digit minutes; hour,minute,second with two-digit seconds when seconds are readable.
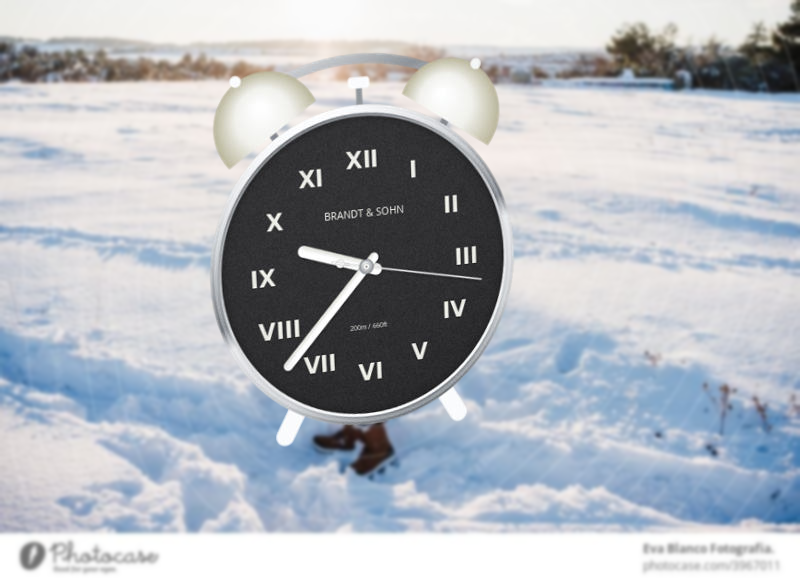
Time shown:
9,37,17
